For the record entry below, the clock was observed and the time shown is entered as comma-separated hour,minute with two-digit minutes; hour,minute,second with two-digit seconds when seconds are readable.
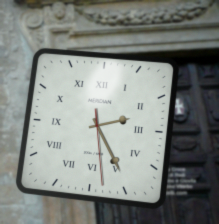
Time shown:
2,24,28
